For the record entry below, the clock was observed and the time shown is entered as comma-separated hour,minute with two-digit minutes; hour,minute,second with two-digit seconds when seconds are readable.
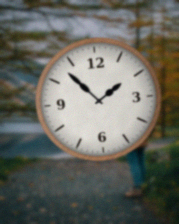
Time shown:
1,53
